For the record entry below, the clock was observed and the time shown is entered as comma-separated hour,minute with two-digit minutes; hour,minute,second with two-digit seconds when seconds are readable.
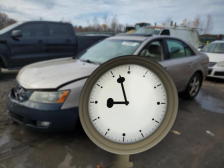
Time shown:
8,57
